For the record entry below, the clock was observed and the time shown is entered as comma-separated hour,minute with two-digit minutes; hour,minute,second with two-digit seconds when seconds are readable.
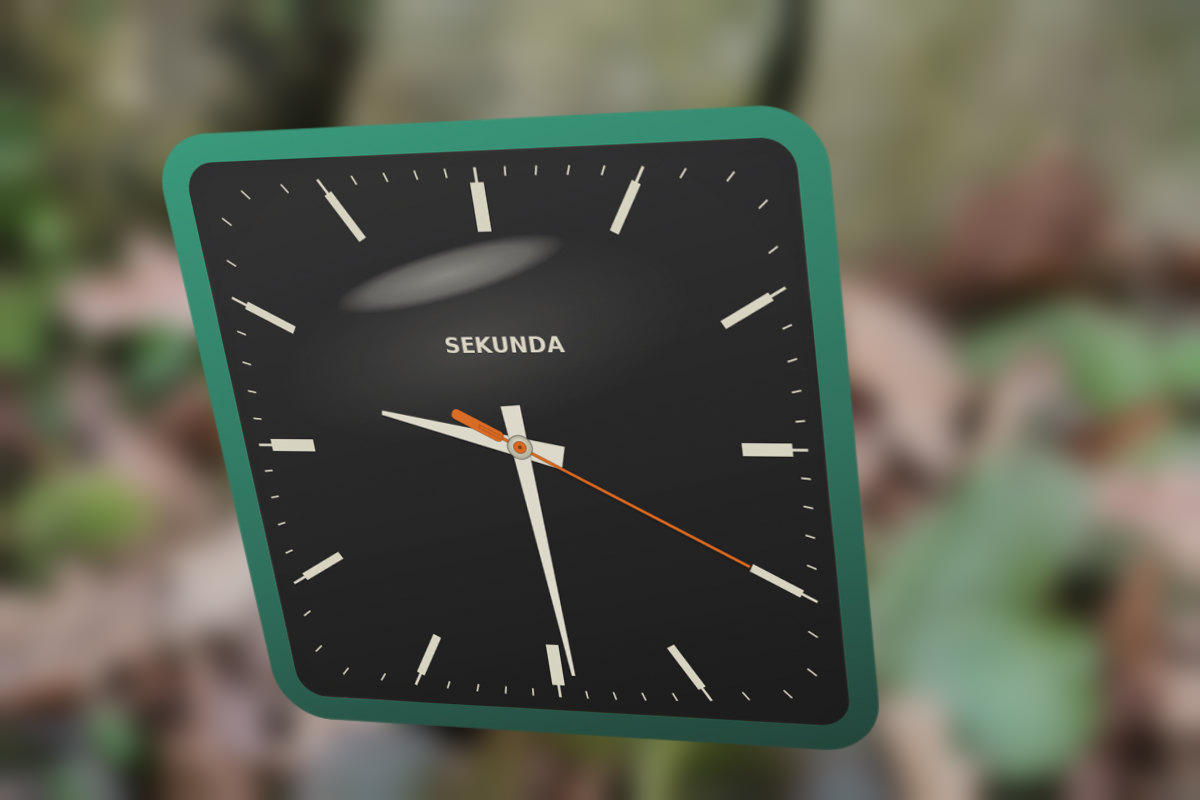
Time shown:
9,29,20
